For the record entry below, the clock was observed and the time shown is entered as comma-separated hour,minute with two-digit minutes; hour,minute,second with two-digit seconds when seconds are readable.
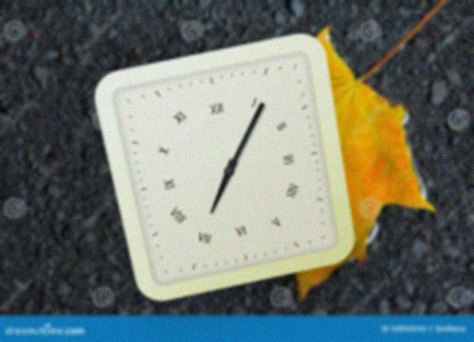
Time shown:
7,06
